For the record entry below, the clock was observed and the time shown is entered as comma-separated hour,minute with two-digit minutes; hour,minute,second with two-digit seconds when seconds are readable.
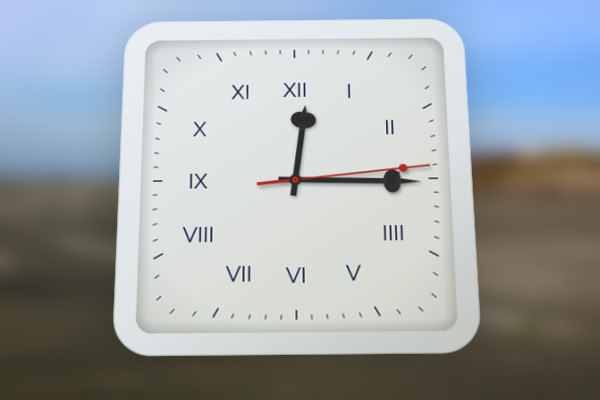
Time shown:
12,15,14
